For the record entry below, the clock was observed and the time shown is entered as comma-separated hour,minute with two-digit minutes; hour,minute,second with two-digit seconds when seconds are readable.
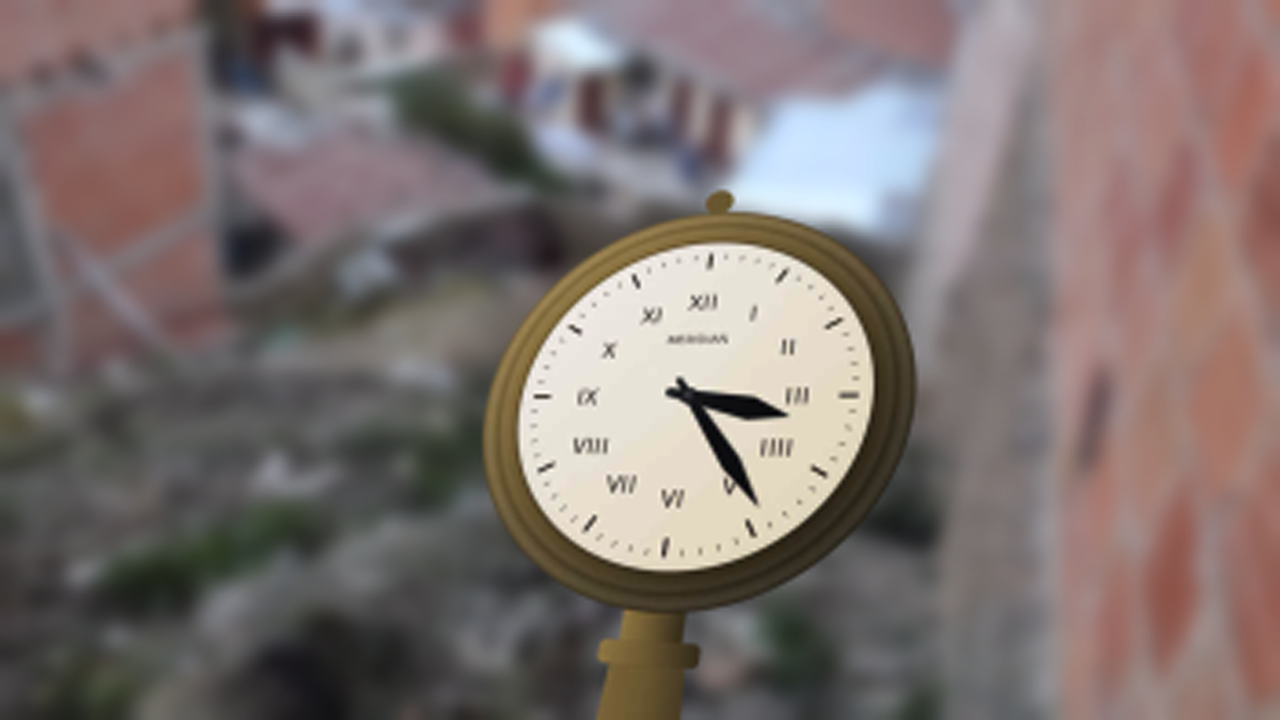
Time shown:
3,24
